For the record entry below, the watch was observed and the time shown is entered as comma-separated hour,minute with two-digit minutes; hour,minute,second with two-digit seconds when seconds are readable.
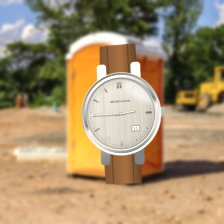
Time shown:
2,45
